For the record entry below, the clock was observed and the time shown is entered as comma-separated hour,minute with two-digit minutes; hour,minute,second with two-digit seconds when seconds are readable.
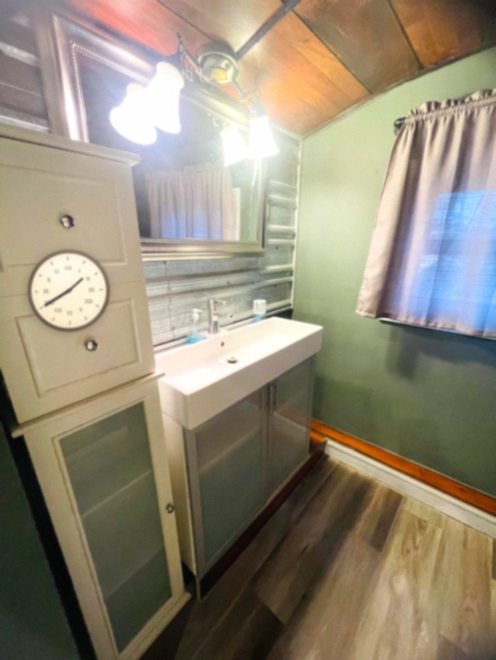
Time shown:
1,40
